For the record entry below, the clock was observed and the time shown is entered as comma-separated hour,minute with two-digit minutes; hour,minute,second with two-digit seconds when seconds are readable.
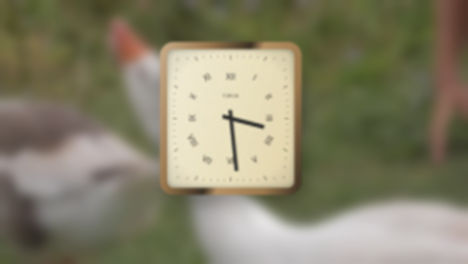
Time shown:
3,29
